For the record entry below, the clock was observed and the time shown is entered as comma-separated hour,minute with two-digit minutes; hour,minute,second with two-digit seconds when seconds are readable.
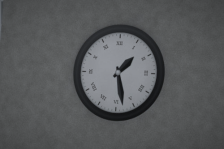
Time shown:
1,28
